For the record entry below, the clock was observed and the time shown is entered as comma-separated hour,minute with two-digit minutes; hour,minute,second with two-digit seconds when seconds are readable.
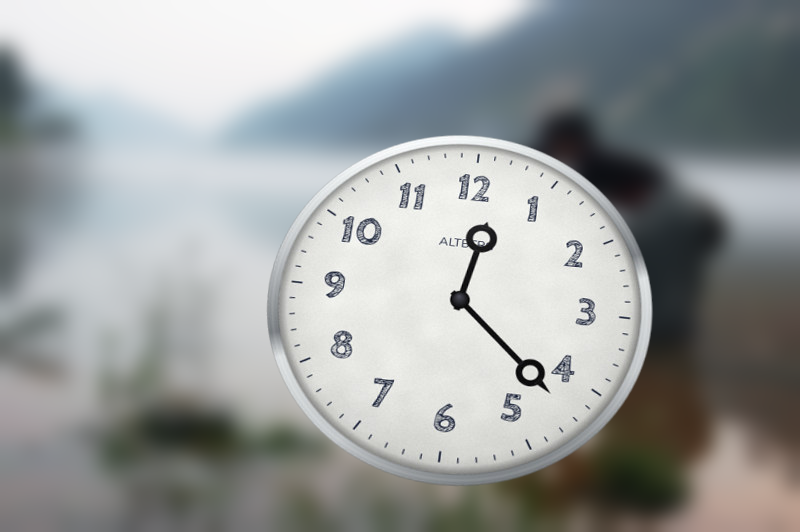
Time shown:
12,22
